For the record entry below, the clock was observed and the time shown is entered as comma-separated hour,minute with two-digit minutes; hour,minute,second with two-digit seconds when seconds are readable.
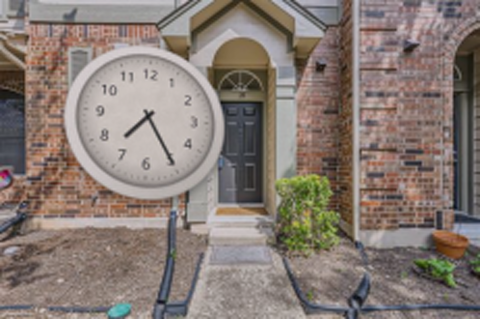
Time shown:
7,25
